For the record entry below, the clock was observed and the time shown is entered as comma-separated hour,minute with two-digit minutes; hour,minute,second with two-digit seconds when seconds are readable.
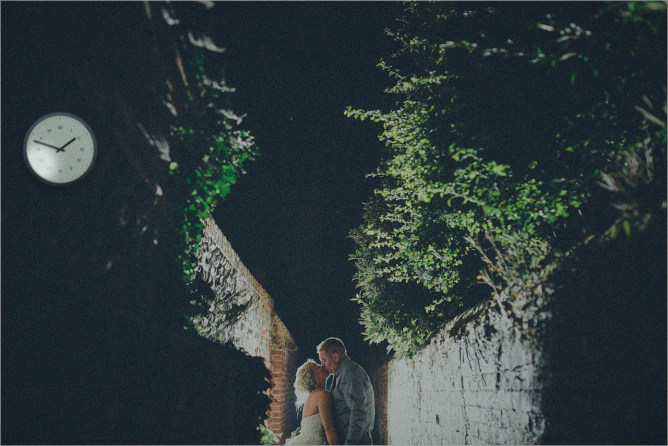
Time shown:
1,48
